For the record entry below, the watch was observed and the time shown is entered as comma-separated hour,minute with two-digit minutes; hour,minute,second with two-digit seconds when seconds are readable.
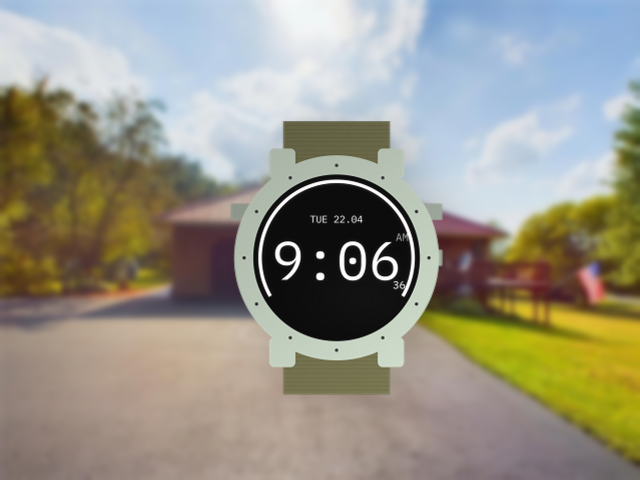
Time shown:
9,06,36
